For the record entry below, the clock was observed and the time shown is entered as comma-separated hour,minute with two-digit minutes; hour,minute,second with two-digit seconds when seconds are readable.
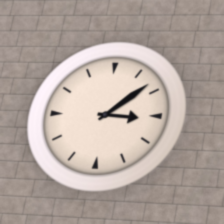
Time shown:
3,08
